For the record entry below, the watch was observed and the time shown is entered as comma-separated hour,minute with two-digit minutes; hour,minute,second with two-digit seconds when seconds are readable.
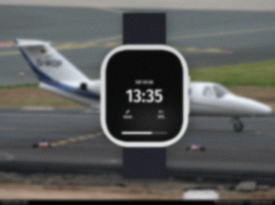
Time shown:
13,35
